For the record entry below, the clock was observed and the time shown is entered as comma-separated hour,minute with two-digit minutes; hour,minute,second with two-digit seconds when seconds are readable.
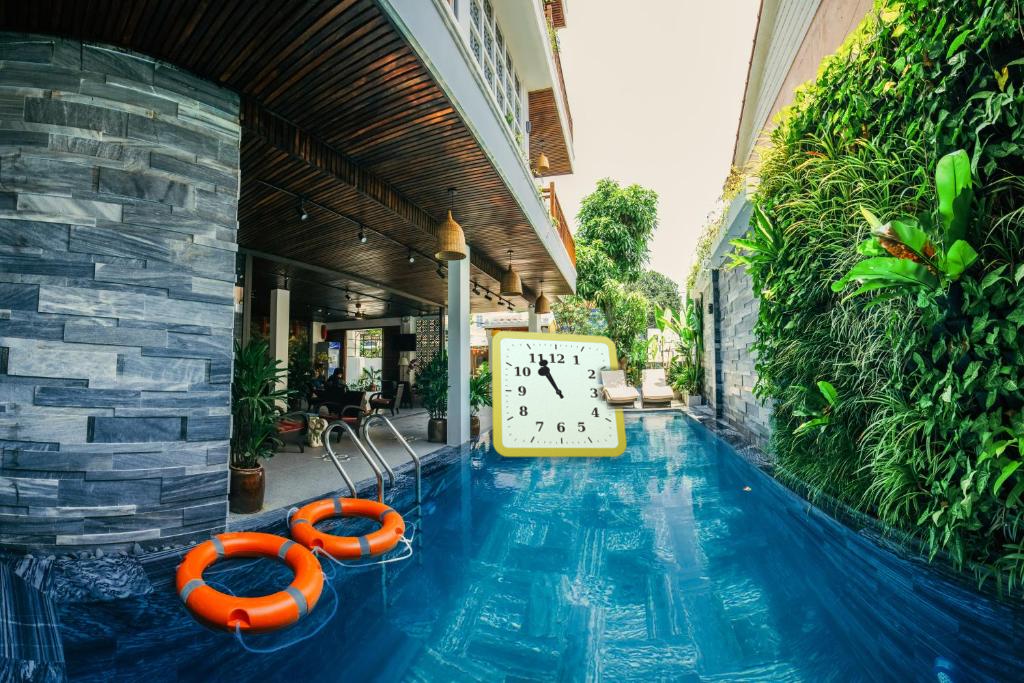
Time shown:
10,56
